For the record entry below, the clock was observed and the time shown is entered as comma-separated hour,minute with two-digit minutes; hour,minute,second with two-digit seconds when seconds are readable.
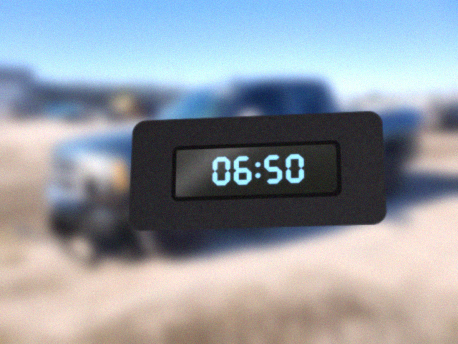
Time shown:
6,50
